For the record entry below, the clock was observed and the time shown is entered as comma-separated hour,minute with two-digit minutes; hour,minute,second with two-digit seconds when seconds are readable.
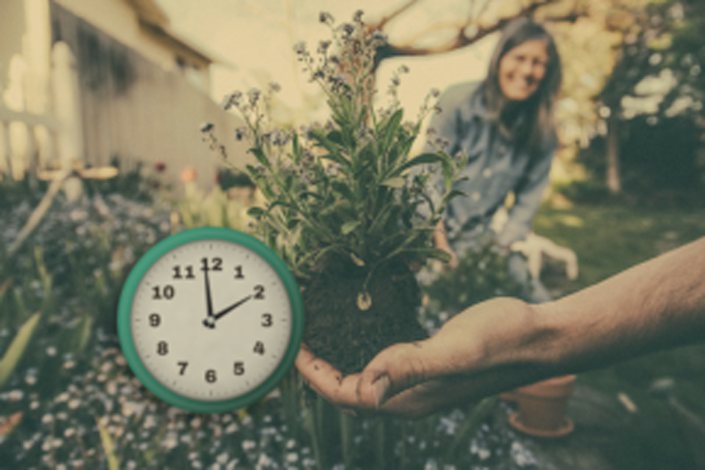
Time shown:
1,59
